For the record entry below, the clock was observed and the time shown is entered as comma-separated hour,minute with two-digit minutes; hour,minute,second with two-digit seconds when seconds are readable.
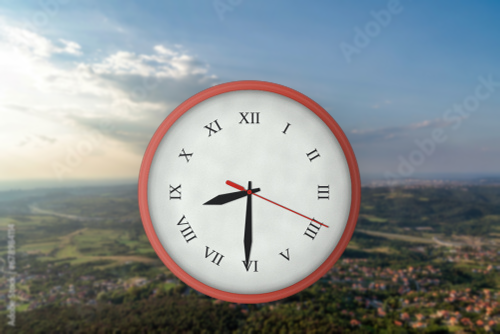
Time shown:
8,30,19
